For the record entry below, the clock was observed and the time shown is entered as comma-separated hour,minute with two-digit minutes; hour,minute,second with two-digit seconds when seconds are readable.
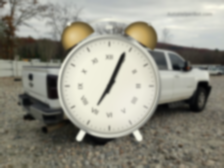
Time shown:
7,04
